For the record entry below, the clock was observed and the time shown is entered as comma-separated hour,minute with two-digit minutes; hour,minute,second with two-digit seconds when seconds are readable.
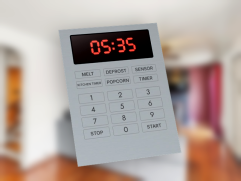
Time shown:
5,35
